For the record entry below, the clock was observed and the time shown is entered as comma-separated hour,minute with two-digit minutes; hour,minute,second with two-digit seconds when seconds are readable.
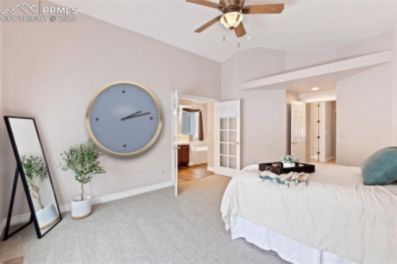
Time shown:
2,13
